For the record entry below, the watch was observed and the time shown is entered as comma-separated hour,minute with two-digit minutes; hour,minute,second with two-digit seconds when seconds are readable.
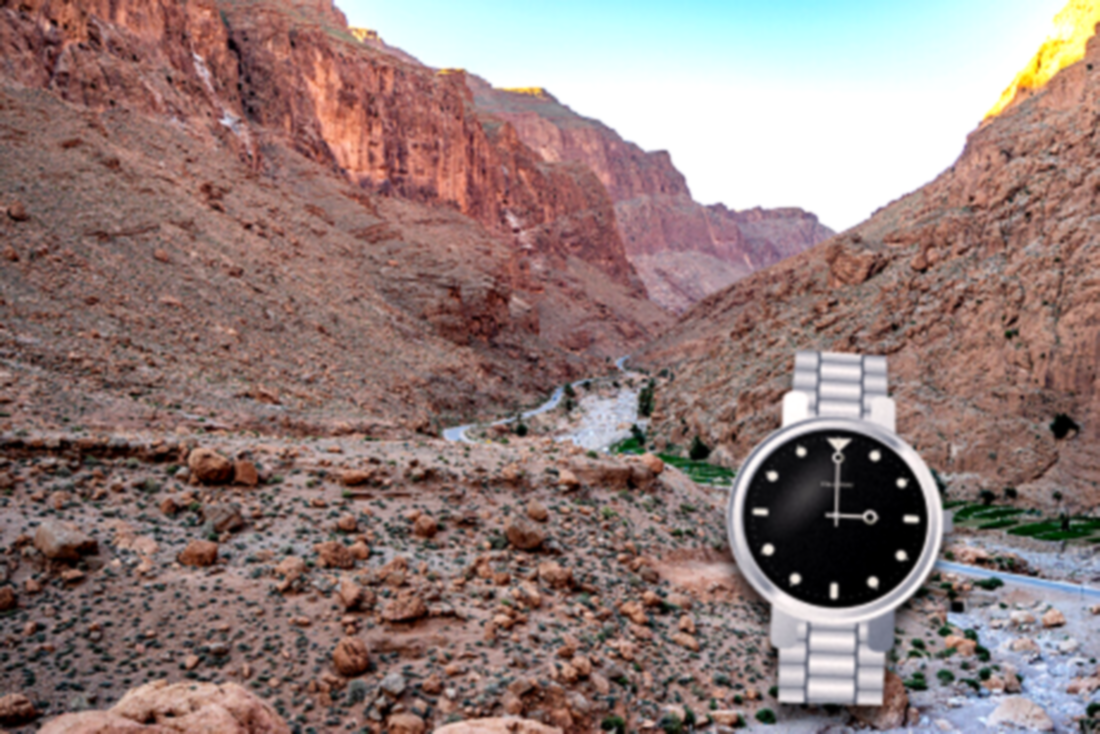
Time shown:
3,00
